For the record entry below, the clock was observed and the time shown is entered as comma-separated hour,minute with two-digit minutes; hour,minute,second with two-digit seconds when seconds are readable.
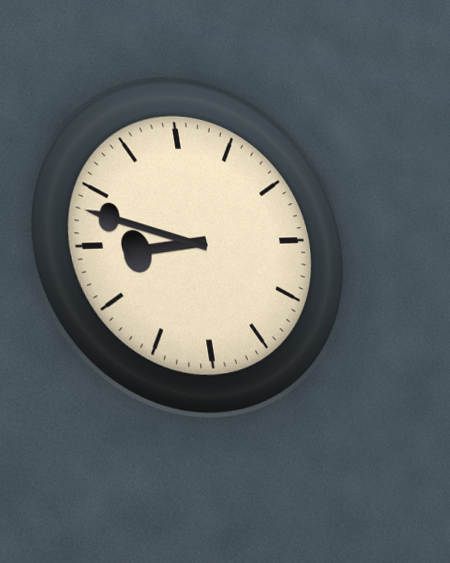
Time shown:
8,48
